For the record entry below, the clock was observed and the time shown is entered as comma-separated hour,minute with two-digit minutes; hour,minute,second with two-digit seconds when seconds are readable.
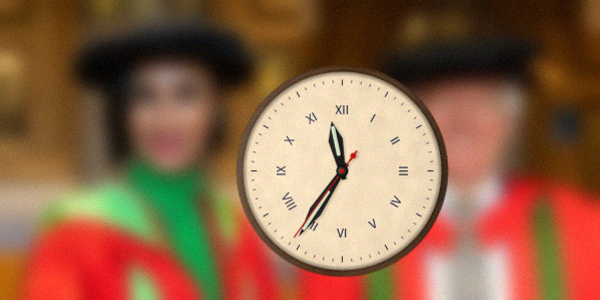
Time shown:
11,35,36
